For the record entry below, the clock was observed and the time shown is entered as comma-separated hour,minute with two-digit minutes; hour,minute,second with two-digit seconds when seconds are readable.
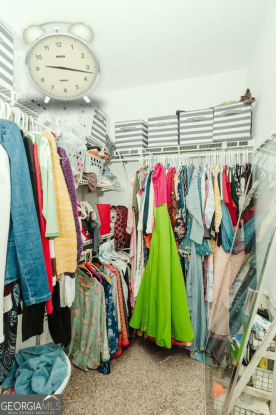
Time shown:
9,17
